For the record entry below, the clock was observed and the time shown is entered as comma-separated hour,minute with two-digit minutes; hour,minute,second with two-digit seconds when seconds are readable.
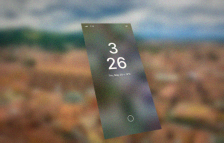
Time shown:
3,26
